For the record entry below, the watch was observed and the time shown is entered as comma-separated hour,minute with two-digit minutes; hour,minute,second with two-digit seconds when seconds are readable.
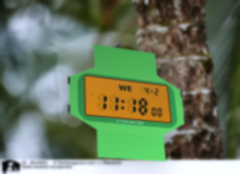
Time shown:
11,18
